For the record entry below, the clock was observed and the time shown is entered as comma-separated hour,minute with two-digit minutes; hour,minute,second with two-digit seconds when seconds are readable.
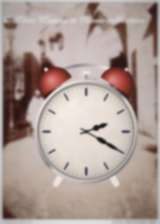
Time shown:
2,20
